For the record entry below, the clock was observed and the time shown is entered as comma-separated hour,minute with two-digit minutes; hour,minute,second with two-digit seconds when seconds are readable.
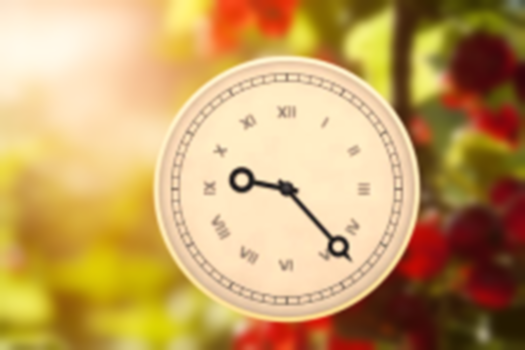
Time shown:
9,23
